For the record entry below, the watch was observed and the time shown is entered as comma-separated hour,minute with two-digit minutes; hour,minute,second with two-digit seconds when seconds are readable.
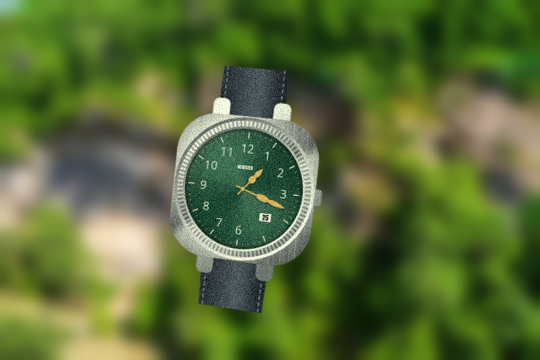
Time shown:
1,18
